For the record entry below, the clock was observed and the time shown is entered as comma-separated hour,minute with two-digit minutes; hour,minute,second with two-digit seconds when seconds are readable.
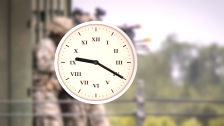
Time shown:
9,20
